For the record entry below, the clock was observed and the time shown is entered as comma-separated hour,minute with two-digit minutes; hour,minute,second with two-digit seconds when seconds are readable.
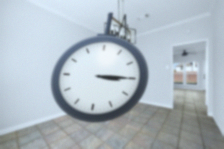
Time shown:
3,15
